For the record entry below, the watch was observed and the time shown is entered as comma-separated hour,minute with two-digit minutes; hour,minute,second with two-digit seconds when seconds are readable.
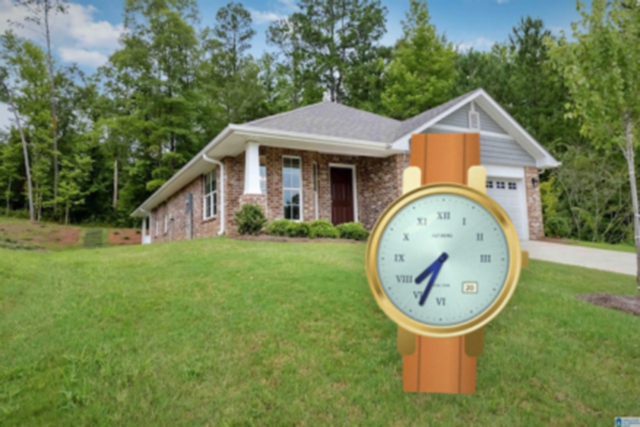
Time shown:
7,34
